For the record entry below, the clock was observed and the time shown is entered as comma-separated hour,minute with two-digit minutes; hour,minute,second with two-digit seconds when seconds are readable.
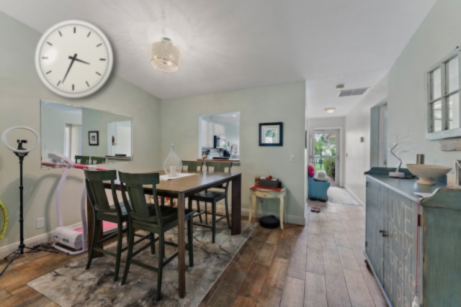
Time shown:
3,34
